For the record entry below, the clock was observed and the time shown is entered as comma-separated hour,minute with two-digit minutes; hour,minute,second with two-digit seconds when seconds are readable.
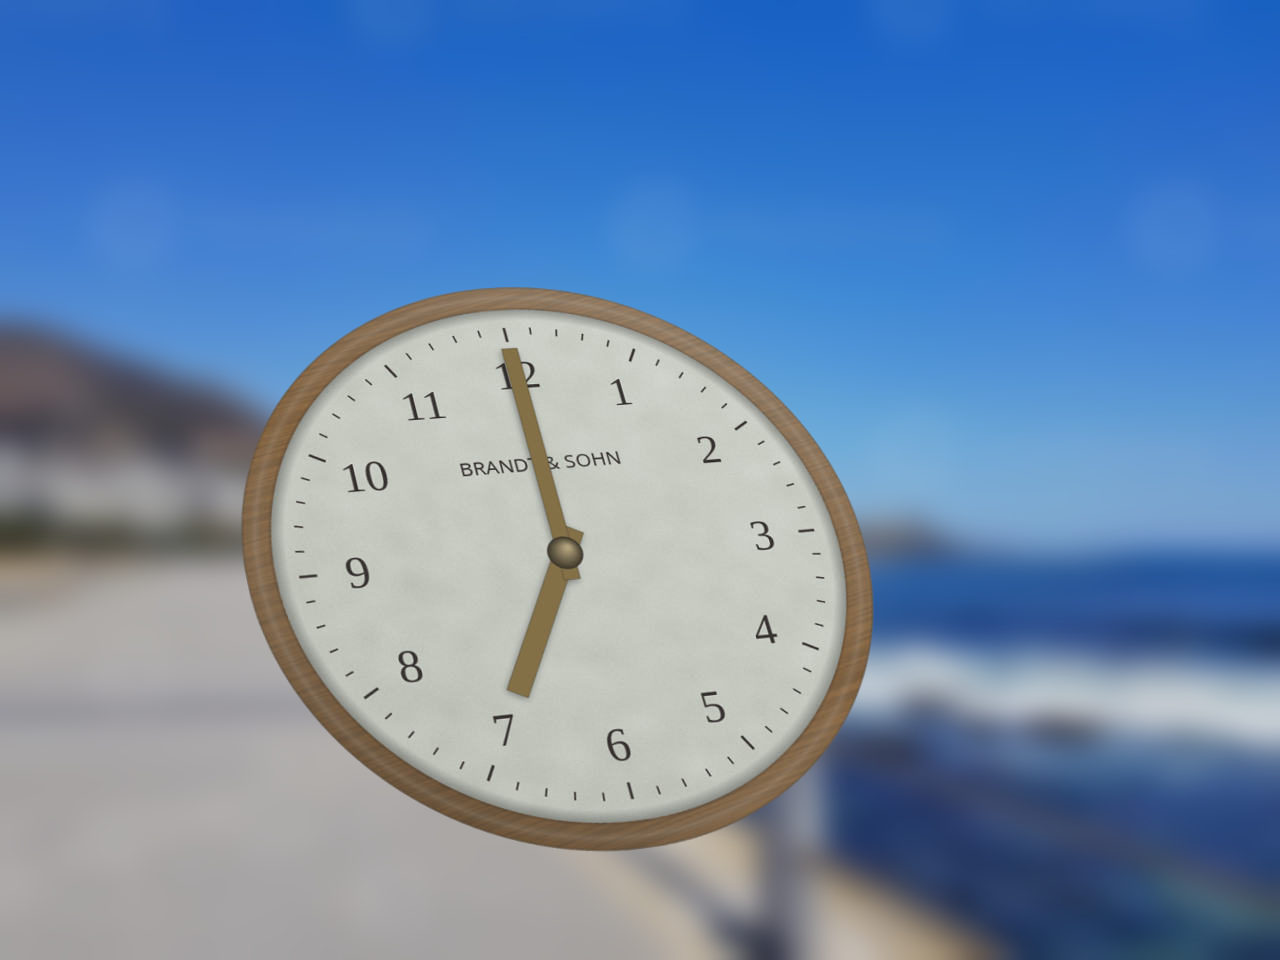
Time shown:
7,00
